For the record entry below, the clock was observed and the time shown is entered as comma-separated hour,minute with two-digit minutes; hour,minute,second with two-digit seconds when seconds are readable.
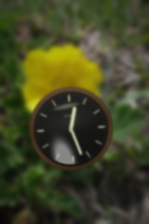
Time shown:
12,27
